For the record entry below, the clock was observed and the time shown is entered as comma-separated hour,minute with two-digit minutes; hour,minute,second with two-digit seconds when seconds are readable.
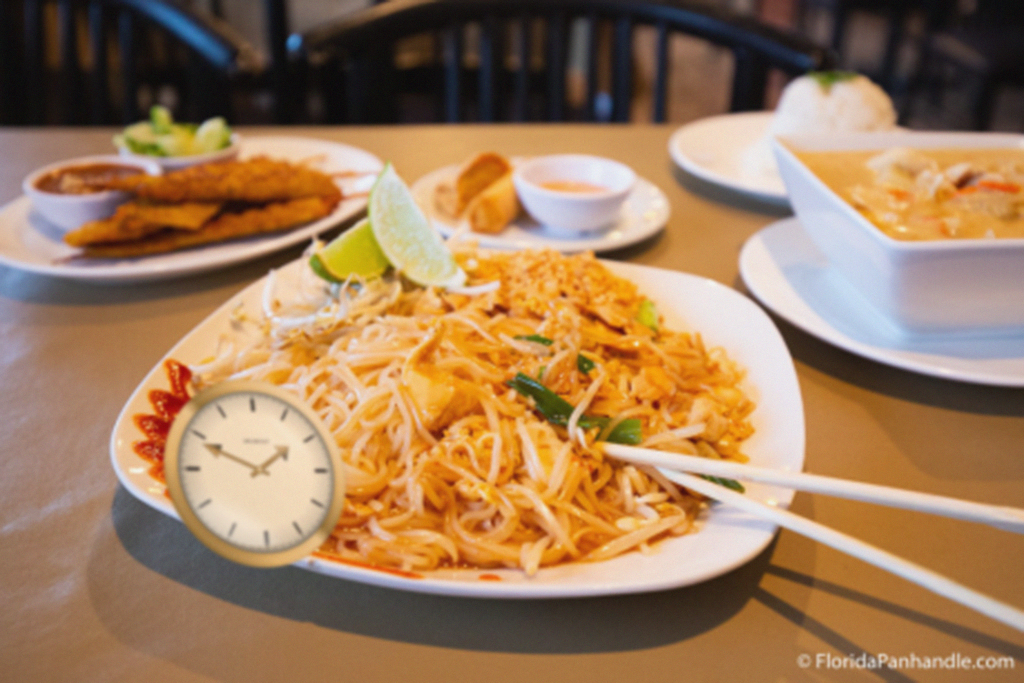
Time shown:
1,49
